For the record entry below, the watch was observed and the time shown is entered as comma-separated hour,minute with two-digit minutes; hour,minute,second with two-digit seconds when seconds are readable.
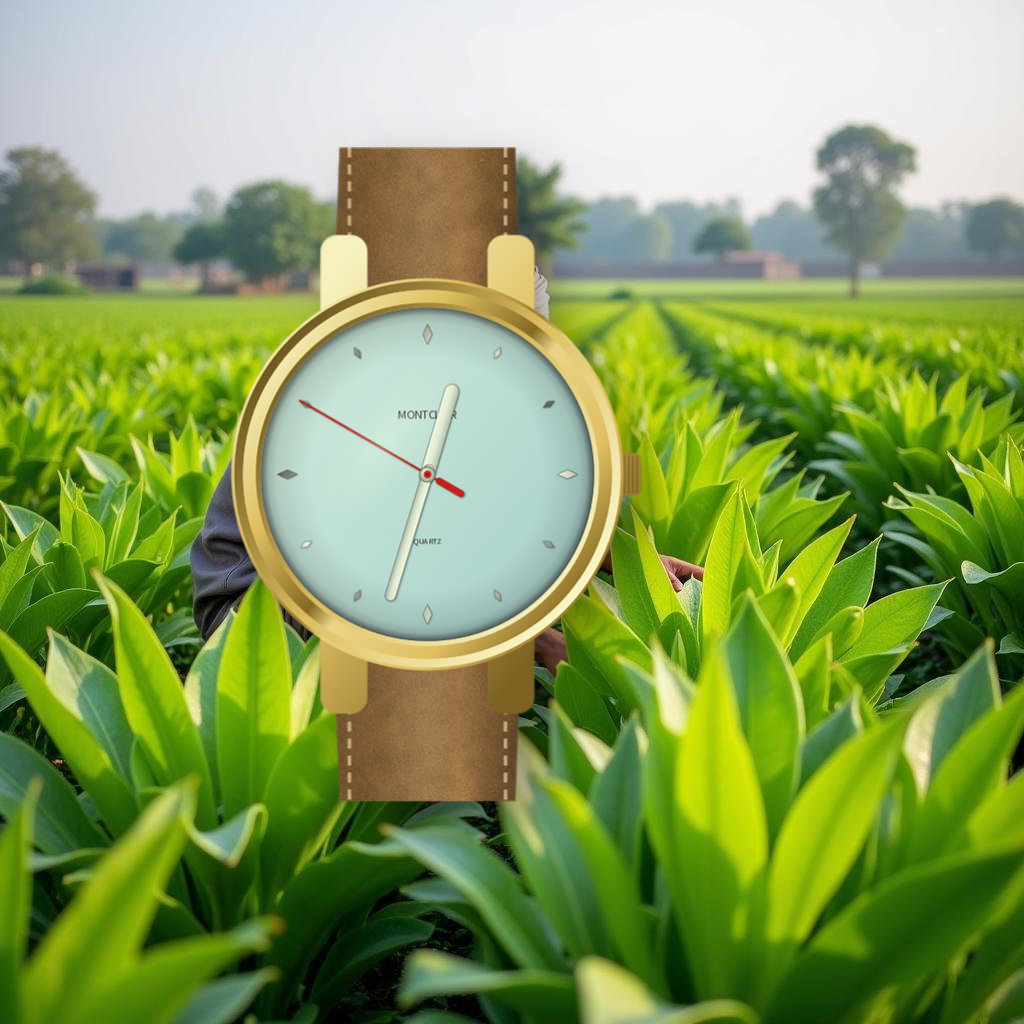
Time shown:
12,32,50
